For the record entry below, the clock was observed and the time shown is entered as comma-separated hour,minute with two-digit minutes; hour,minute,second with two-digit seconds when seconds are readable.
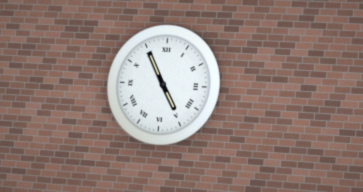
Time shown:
4,55
